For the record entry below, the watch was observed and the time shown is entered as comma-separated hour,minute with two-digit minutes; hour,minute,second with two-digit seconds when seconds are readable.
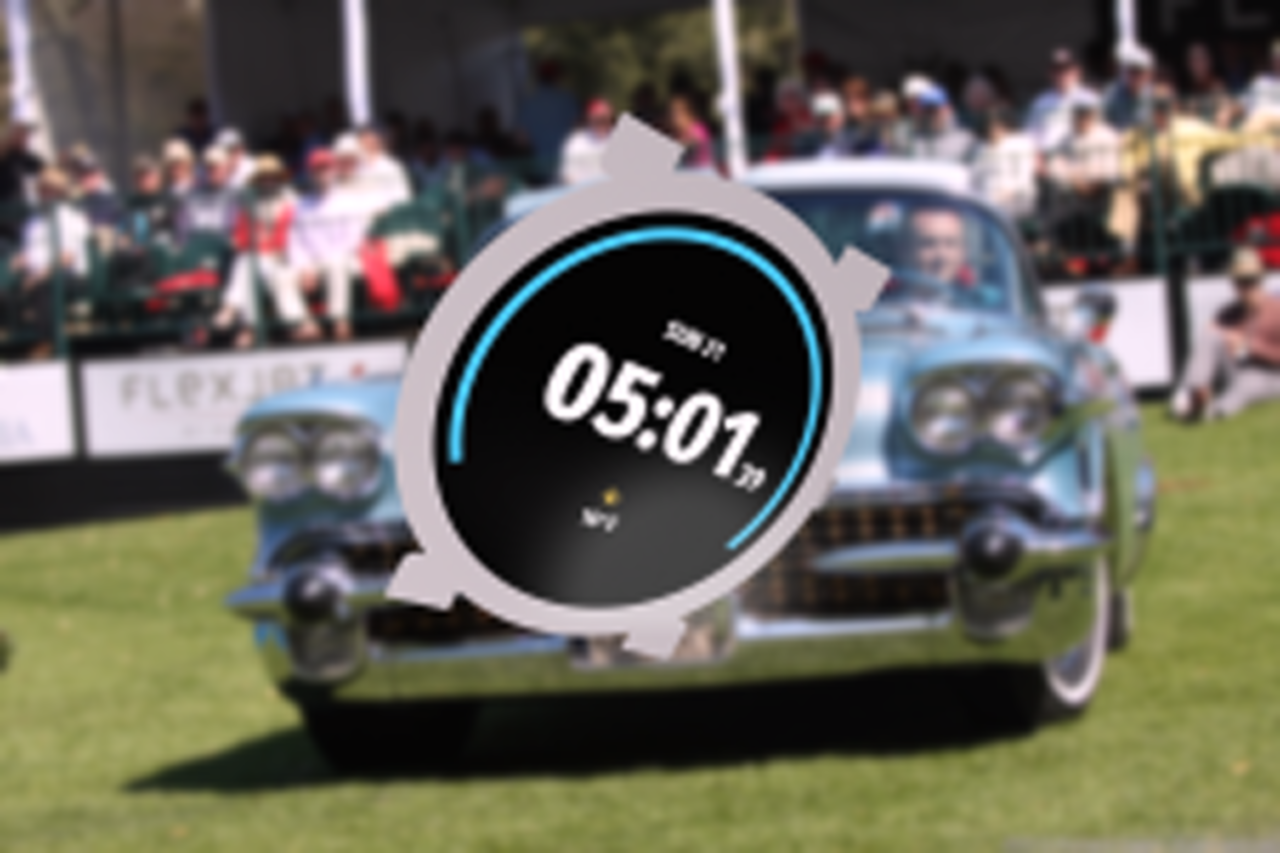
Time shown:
5,01
